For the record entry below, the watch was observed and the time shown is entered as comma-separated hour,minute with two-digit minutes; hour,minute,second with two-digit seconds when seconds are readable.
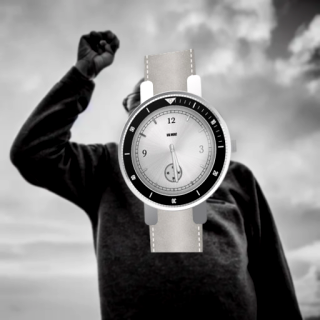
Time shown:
5,29
